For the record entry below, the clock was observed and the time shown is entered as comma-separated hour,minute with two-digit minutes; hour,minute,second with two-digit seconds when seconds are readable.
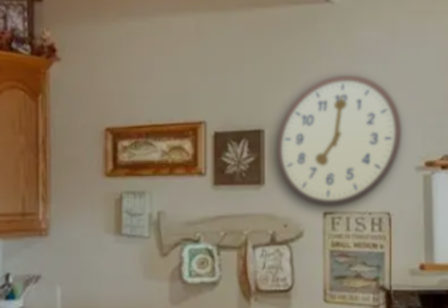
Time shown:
7,00
